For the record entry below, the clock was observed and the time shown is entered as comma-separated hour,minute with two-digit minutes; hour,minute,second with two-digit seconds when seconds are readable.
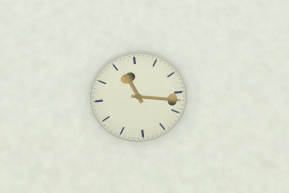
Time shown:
11,17
